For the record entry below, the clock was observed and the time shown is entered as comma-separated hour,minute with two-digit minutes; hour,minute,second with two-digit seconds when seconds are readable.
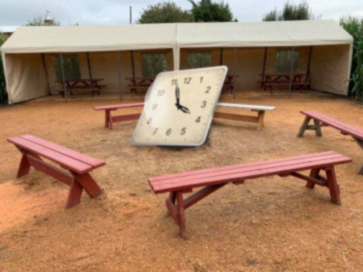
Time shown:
3,56
